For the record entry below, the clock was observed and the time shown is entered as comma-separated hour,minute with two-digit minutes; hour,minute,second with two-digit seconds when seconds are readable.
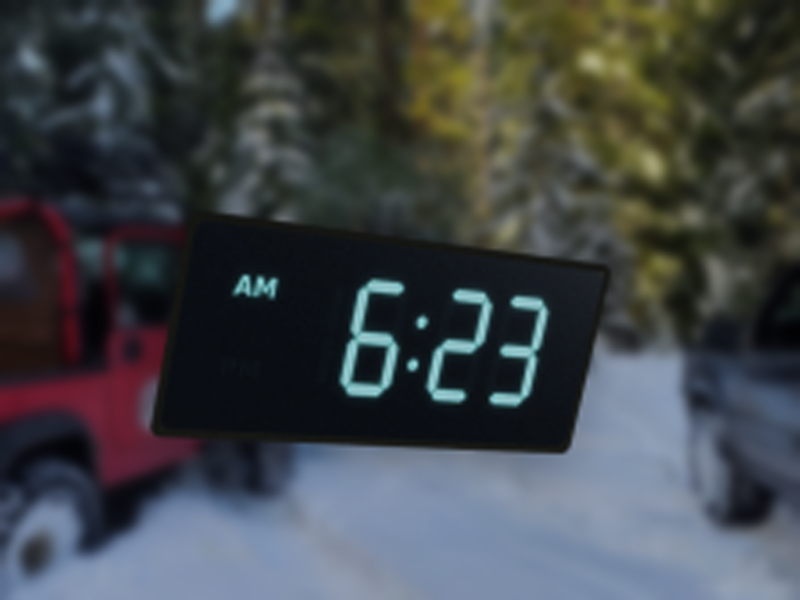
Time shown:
6,23
